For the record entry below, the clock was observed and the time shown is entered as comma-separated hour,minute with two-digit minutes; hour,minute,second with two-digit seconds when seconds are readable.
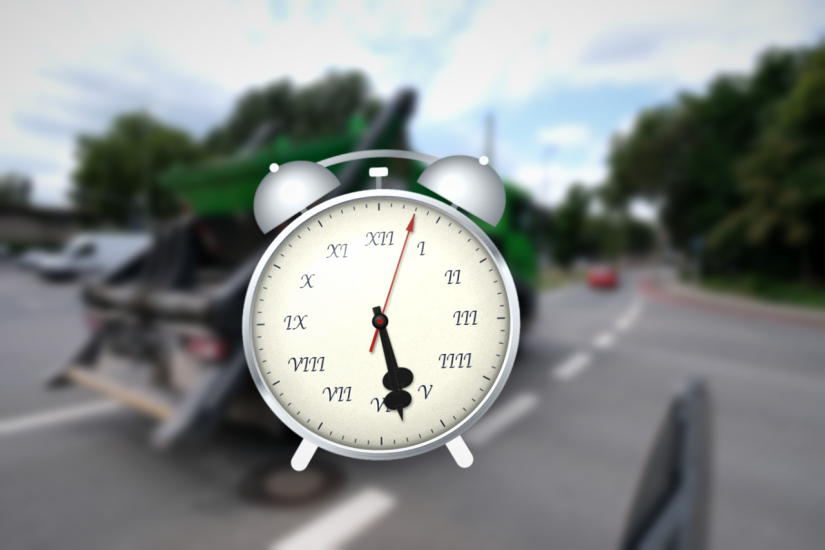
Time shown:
5,28,03
